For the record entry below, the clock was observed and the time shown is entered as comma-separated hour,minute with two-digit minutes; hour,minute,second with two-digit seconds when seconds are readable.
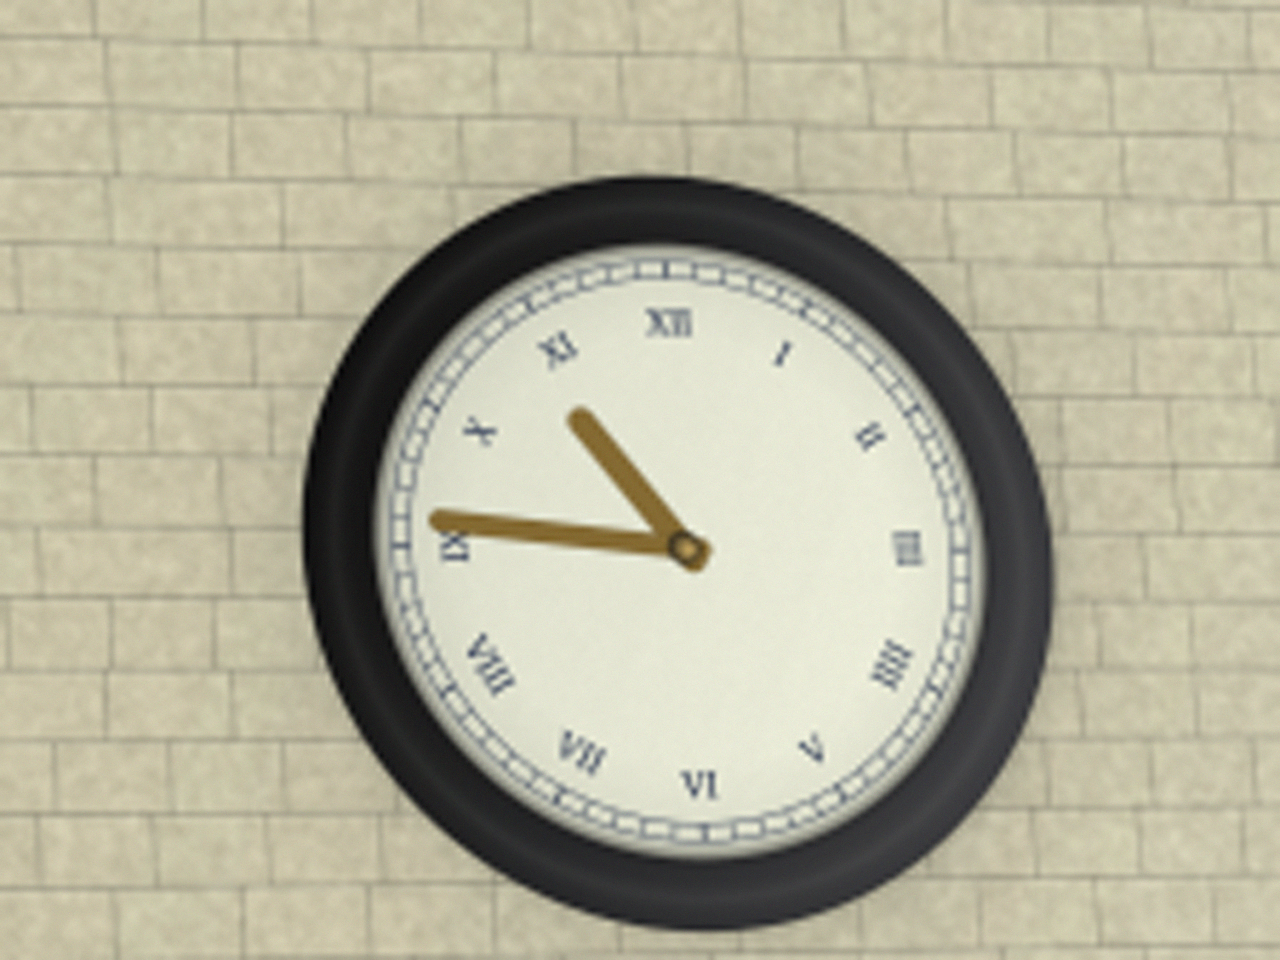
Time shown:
10,46
